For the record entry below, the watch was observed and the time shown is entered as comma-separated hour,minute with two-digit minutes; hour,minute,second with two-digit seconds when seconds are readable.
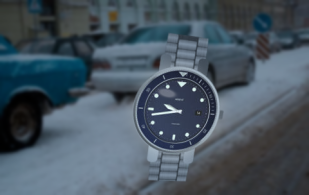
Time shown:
9,43
